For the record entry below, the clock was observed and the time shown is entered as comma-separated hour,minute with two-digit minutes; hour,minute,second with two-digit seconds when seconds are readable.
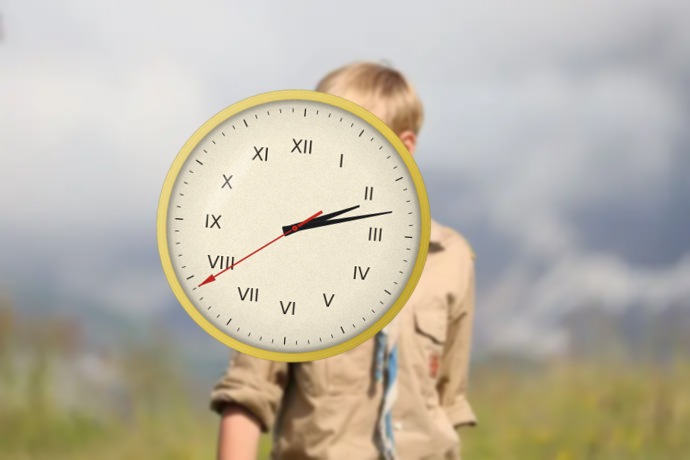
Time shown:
2,12,39
